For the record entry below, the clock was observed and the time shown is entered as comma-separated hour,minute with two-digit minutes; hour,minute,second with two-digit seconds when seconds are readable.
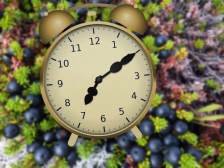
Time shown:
7,10
